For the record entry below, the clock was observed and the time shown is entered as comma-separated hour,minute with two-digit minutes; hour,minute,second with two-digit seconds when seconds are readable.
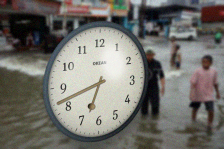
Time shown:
6,42
